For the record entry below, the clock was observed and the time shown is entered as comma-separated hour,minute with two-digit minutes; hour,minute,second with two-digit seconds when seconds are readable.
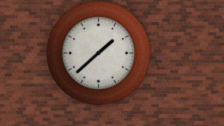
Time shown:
1,38
